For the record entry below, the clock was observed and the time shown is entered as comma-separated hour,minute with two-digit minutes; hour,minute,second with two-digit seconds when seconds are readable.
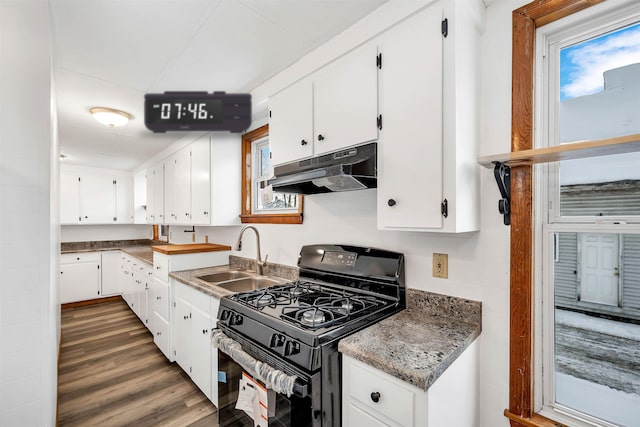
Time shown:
7,46
